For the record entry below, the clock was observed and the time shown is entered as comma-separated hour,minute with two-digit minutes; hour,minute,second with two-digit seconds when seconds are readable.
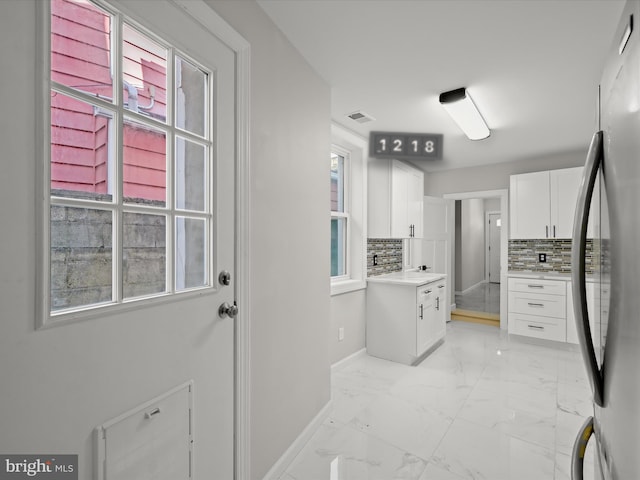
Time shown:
12,18
